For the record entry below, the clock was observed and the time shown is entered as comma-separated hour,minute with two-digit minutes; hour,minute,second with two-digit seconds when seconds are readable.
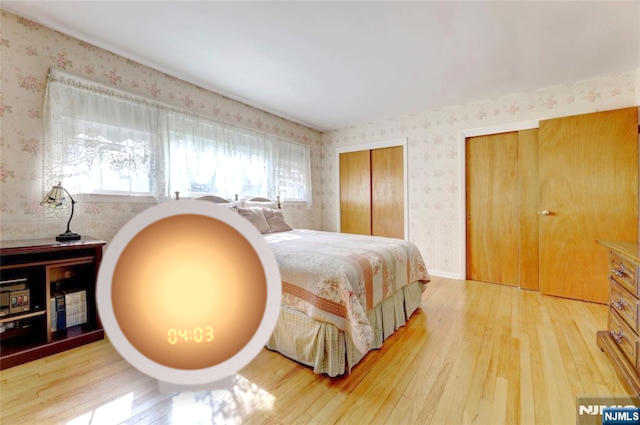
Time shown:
4,03
